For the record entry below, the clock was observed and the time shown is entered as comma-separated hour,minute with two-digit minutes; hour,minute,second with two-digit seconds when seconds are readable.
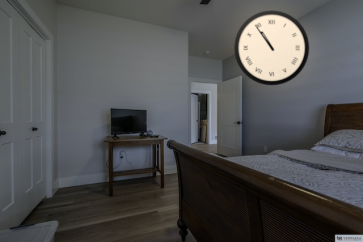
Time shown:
10,54
